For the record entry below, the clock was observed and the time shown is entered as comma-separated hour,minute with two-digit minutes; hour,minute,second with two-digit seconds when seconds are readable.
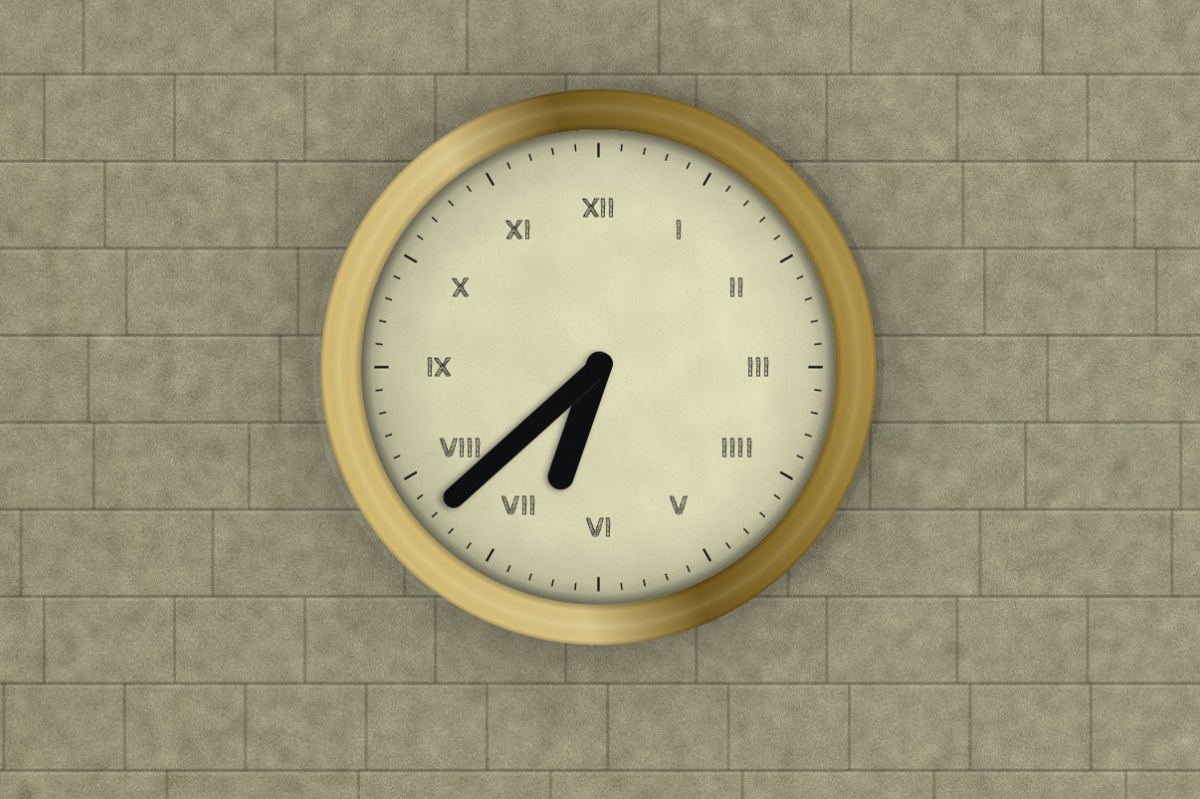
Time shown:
6,38
